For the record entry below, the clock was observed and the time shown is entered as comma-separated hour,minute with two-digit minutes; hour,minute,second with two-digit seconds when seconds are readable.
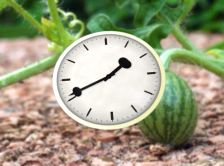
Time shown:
1,41
